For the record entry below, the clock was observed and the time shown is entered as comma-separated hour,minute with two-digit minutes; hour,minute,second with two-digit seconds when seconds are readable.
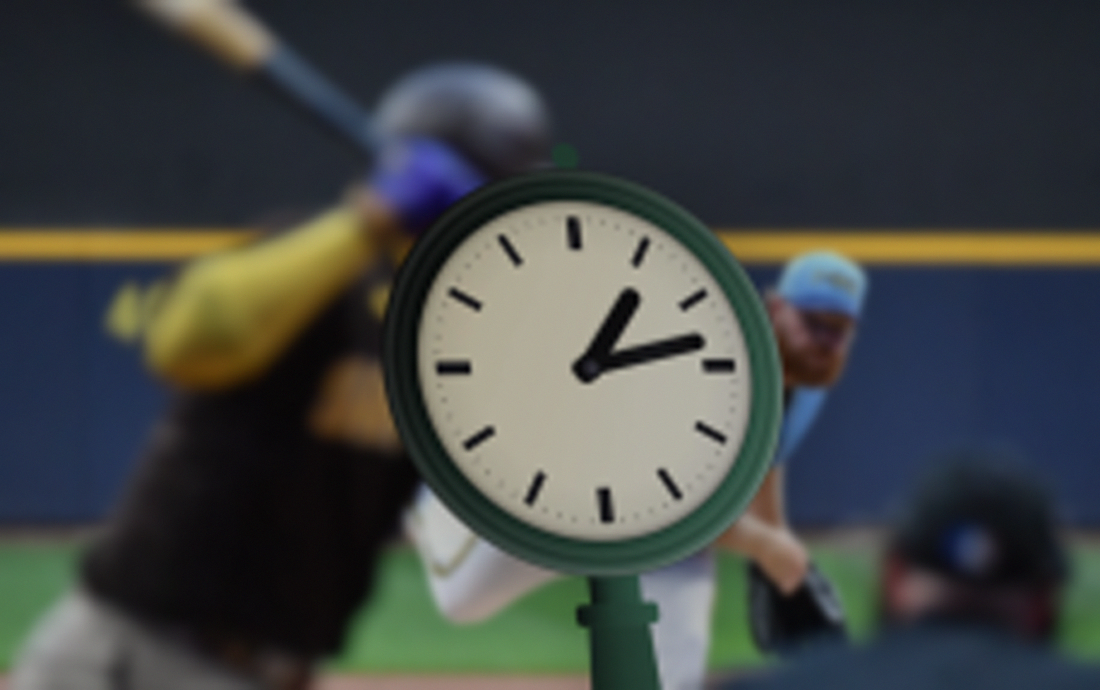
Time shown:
1,13
